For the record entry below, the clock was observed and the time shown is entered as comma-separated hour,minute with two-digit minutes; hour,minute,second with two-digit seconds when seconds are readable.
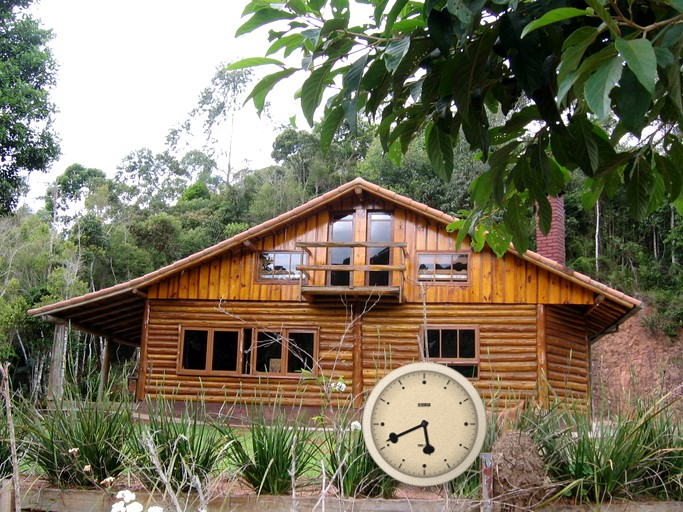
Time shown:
5,41
